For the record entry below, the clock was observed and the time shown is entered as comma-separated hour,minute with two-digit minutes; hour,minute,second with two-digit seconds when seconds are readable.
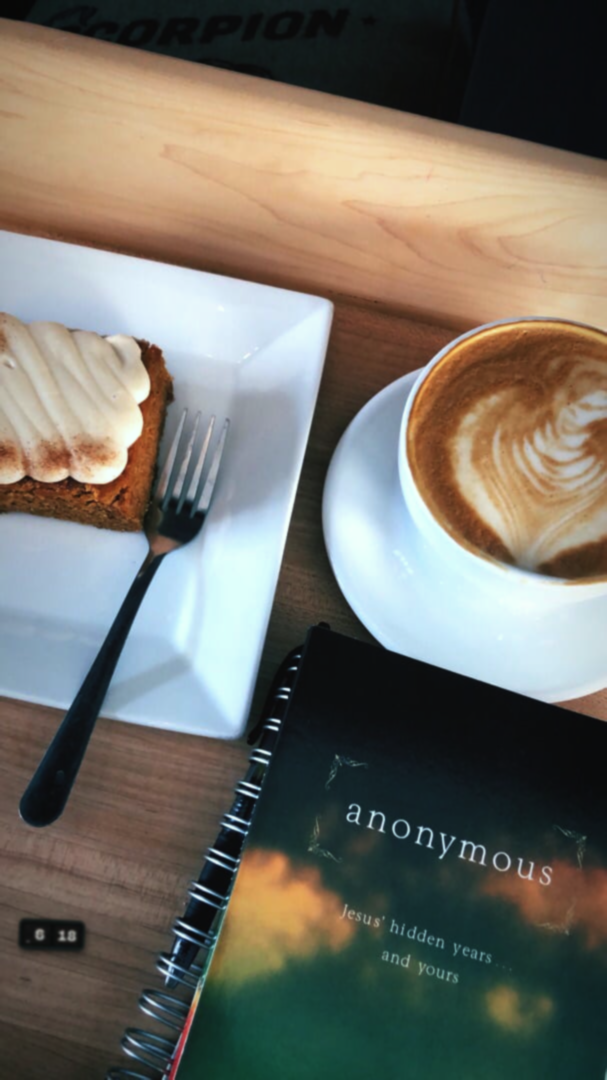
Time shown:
6,18
